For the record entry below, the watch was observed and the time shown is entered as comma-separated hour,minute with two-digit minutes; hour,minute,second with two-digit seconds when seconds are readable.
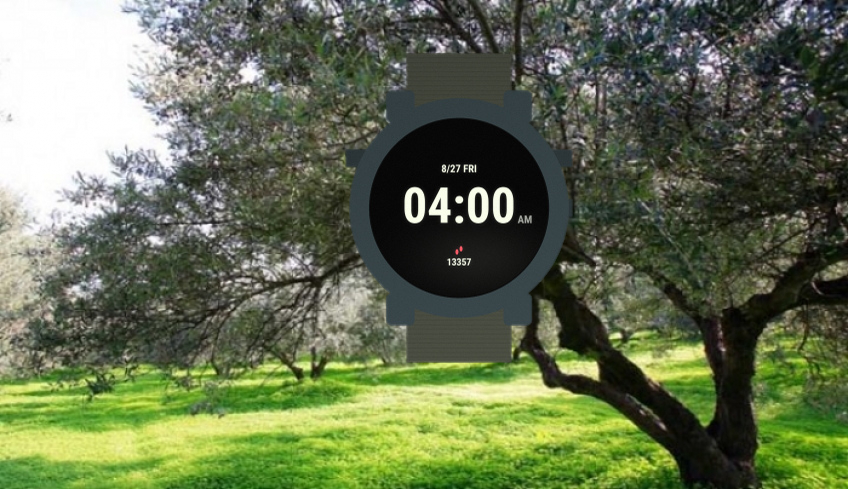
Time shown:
4,00
